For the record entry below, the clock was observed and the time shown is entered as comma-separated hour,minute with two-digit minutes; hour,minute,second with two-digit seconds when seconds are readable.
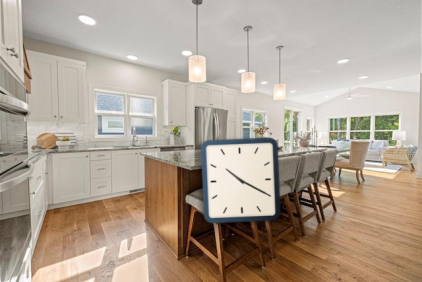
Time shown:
10,20
